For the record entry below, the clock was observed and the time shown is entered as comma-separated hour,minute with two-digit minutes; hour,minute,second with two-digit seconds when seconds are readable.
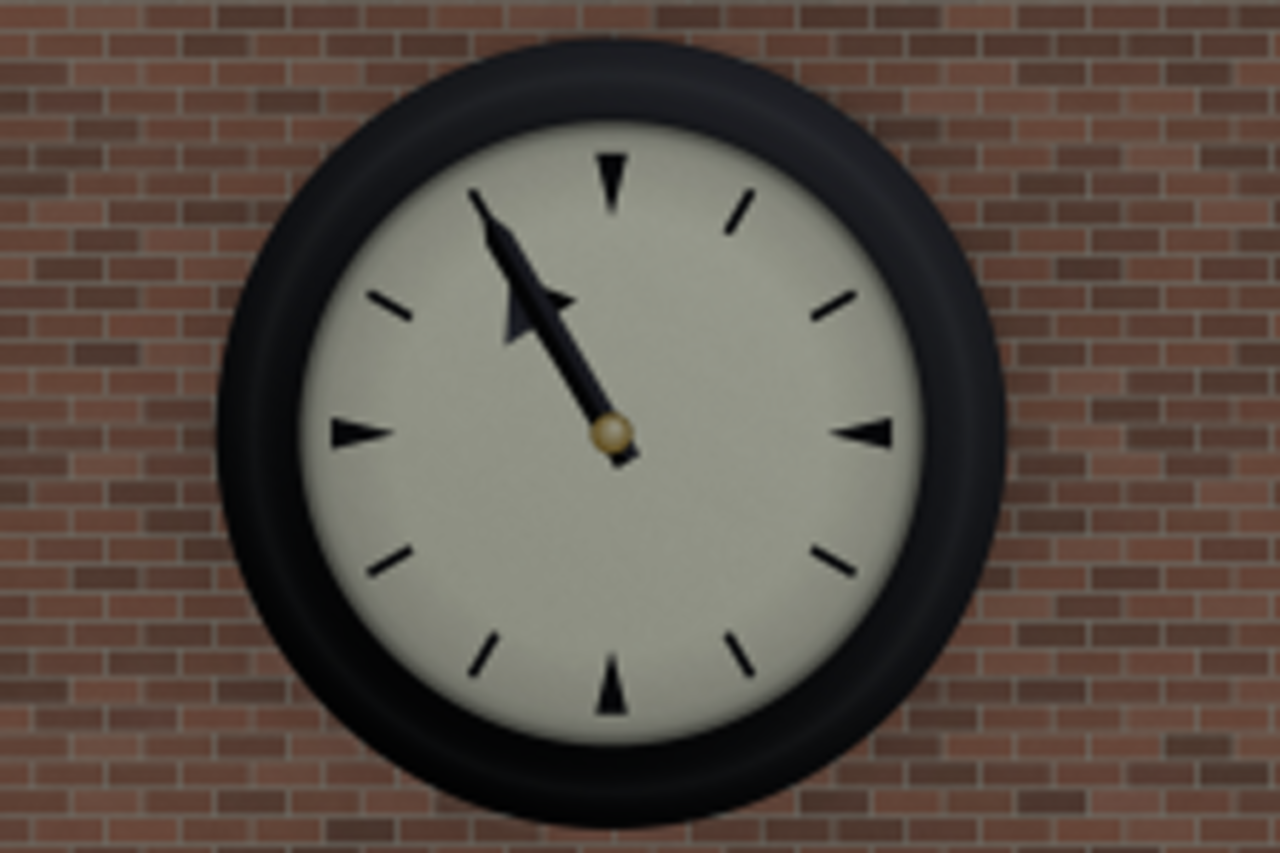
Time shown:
10,55
